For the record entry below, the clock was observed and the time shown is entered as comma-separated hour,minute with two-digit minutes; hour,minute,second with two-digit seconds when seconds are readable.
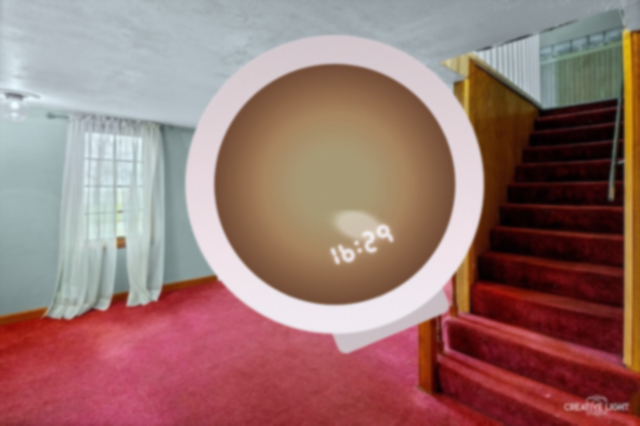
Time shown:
16,29
